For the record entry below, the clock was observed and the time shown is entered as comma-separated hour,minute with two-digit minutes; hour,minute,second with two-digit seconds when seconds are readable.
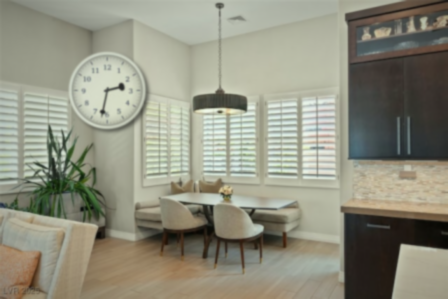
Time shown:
2,32
